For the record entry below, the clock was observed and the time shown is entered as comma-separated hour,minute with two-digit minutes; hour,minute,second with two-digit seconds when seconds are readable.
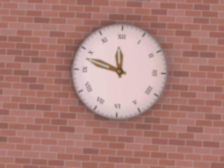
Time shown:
11,48
